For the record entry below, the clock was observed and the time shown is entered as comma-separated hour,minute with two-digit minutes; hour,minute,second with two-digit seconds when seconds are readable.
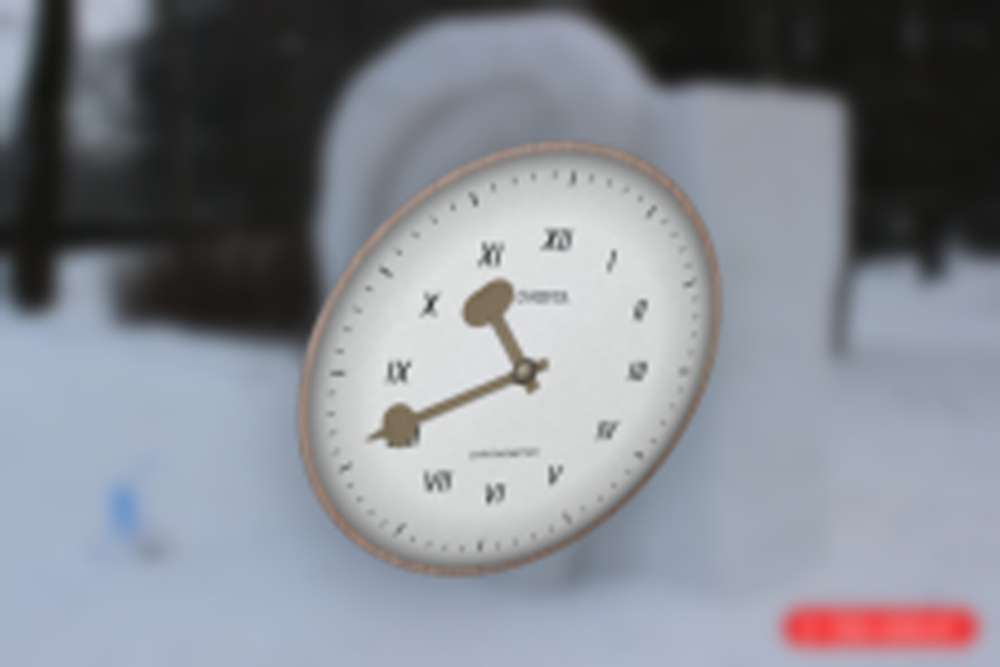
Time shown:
10,41
